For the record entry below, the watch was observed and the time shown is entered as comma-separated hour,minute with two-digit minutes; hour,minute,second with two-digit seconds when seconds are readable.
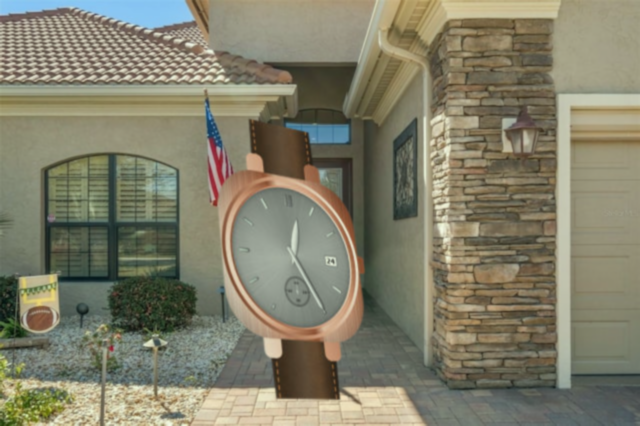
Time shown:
12,25
